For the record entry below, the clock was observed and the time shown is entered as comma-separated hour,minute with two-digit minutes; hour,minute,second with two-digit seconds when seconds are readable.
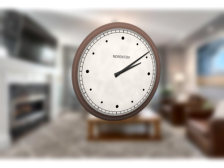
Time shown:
2,09
